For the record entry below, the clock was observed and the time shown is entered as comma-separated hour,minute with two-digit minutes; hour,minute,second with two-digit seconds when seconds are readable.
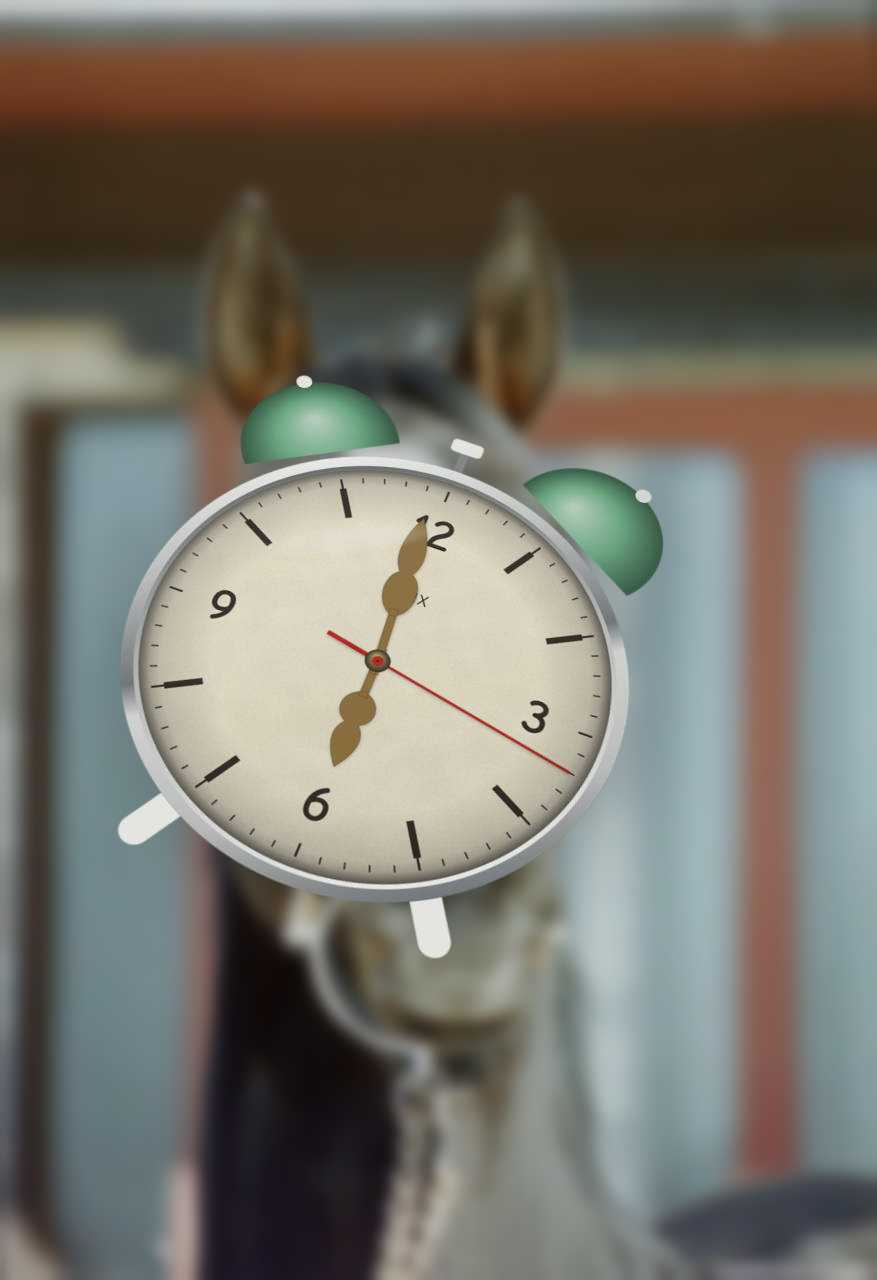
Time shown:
5,59,17
